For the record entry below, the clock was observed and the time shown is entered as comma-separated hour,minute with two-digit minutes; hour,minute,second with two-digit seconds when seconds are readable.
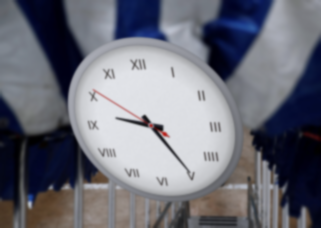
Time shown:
9,24,51
